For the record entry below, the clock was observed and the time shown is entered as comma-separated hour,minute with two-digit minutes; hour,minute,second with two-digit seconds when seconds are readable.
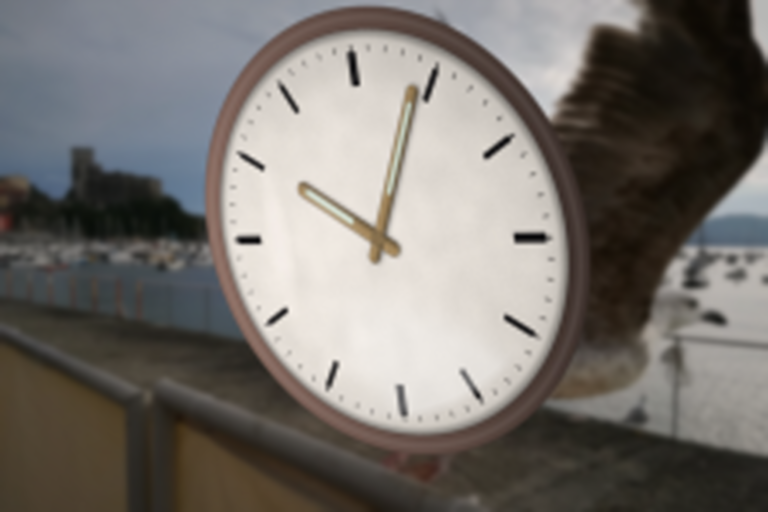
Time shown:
10,04
